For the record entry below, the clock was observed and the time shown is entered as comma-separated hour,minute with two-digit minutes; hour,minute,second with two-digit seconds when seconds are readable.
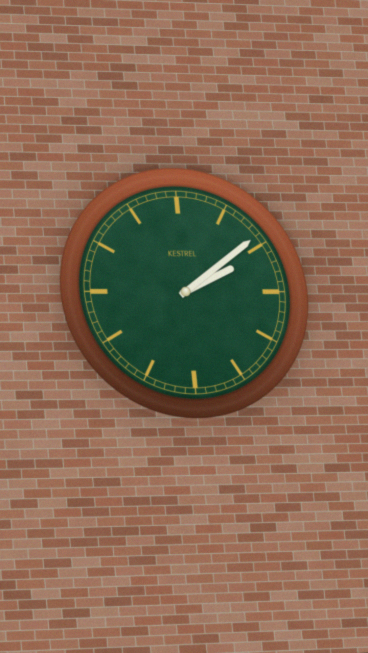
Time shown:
2,09
